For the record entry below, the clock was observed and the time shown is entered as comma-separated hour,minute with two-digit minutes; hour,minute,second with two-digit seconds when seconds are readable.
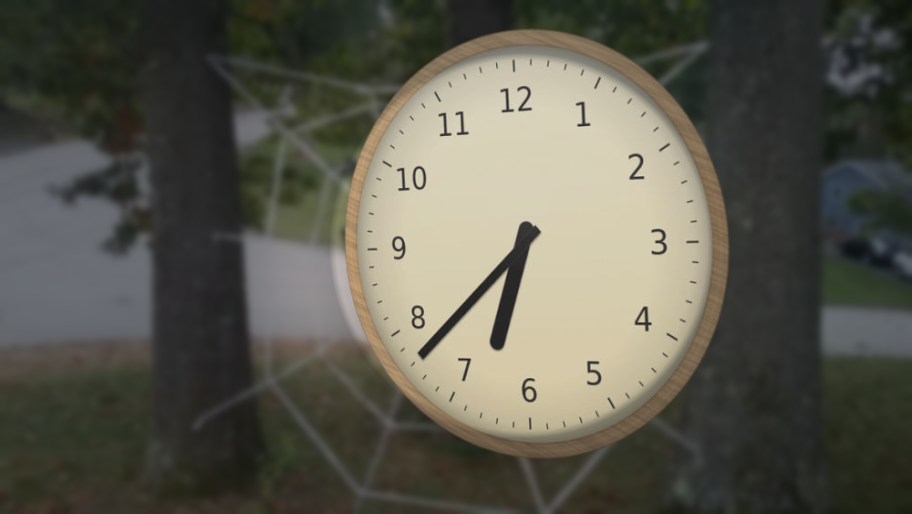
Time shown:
6,38
